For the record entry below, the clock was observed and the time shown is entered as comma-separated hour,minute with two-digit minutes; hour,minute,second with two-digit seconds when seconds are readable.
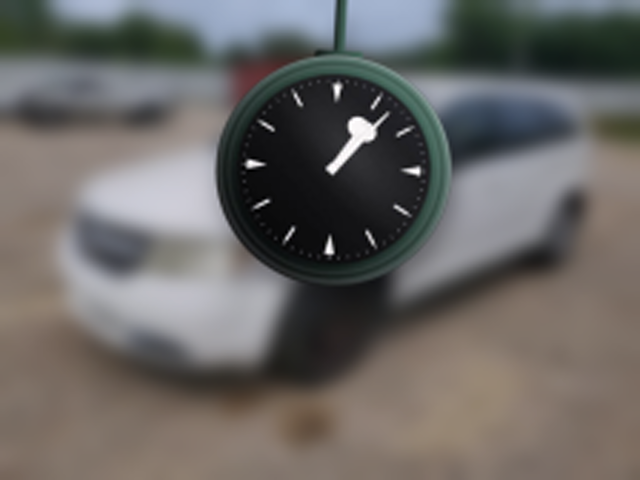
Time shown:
1,07
